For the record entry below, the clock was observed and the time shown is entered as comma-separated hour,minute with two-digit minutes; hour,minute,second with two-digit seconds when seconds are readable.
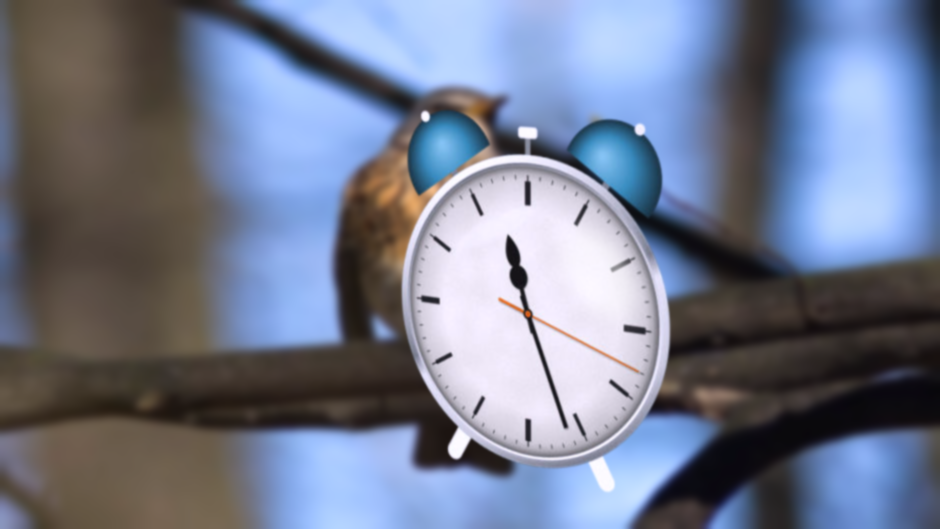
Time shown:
11,26,18
